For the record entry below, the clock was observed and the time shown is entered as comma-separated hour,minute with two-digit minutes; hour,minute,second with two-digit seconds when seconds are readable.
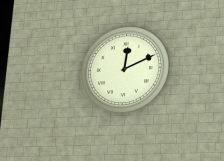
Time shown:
12,11
